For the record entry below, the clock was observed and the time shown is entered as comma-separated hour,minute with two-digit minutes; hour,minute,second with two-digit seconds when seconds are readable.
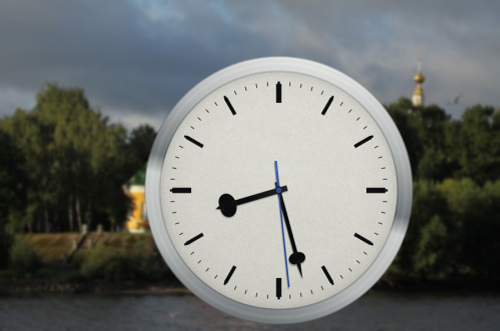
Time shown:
8,27,29
